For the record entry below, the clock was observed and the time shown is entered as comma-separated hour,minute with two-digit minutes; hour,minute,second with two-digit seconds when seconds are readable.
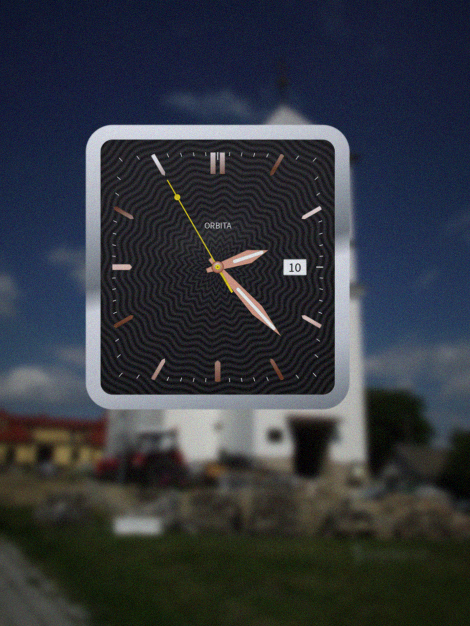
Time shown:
2,22,55
